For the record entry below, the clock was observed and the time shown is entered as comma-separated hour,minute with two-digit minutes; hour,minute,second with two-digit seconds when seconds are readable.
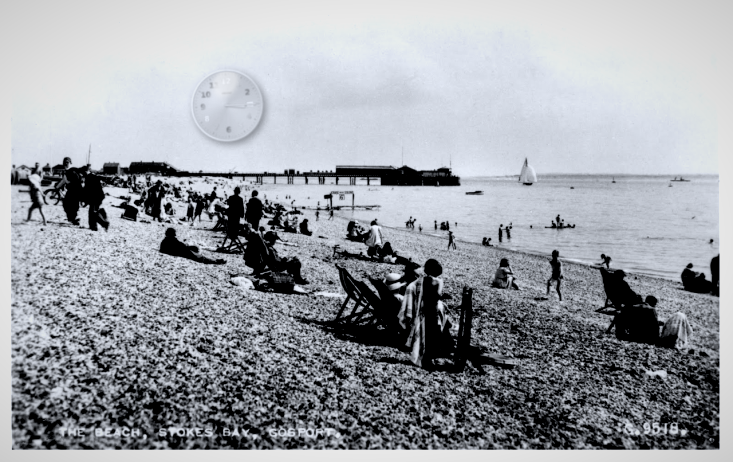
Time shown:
3,15
